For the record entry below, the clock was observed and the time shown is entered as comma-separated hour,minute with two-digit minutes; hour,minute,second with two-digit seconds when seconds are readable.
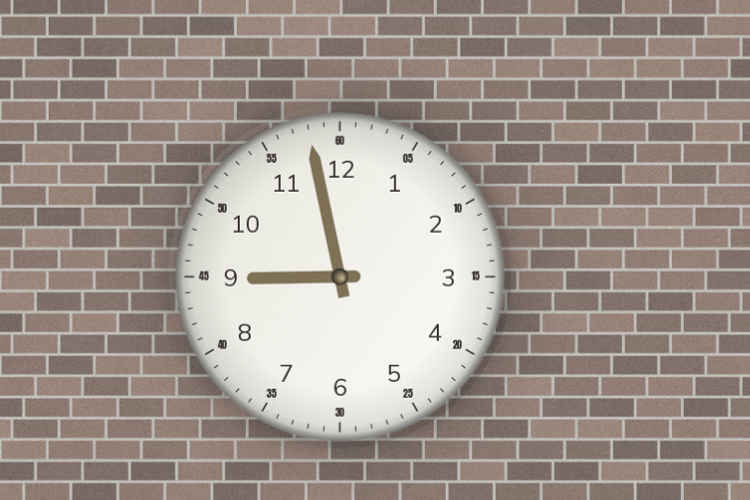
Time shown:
8,58
